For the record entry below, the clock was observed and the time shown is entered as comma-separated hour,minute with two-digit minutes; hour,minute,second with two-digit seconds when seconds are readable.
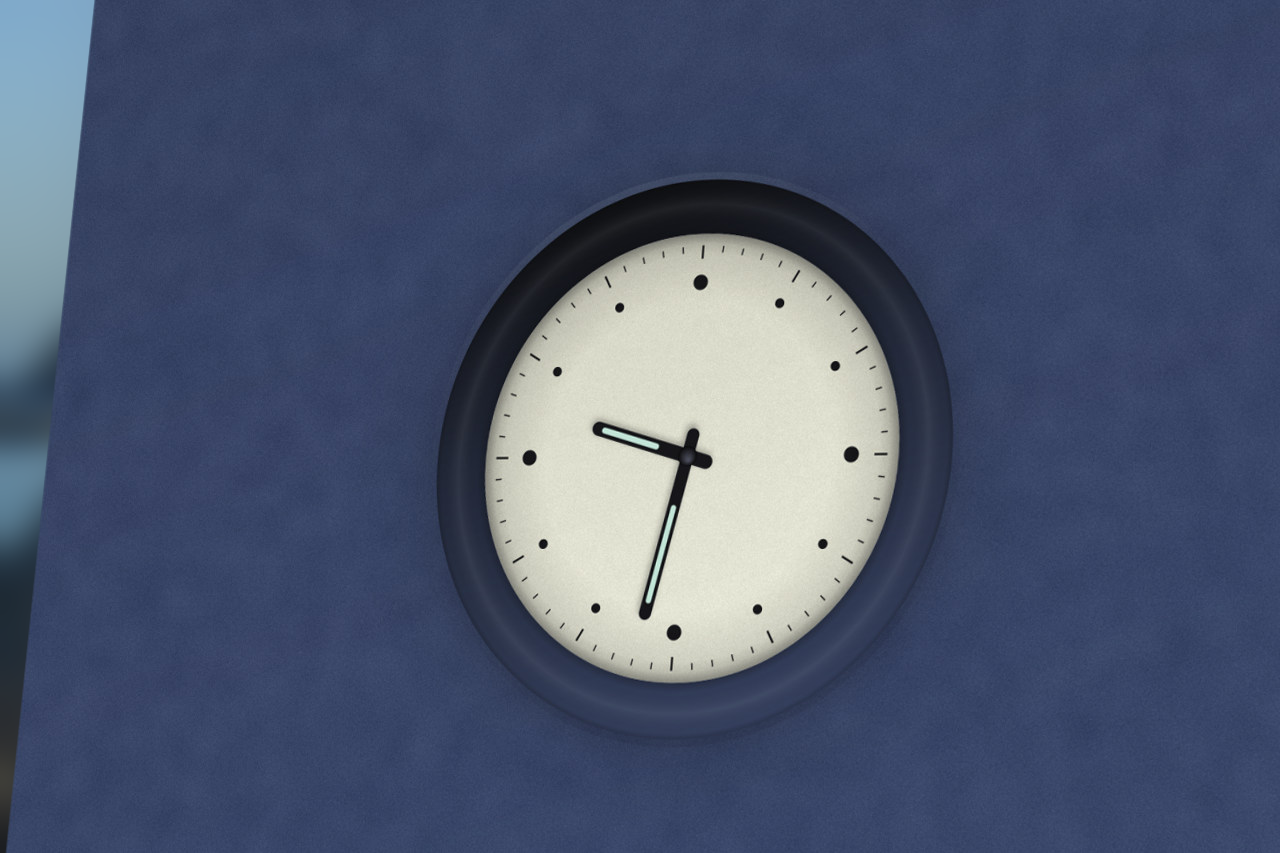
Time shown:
9,32
